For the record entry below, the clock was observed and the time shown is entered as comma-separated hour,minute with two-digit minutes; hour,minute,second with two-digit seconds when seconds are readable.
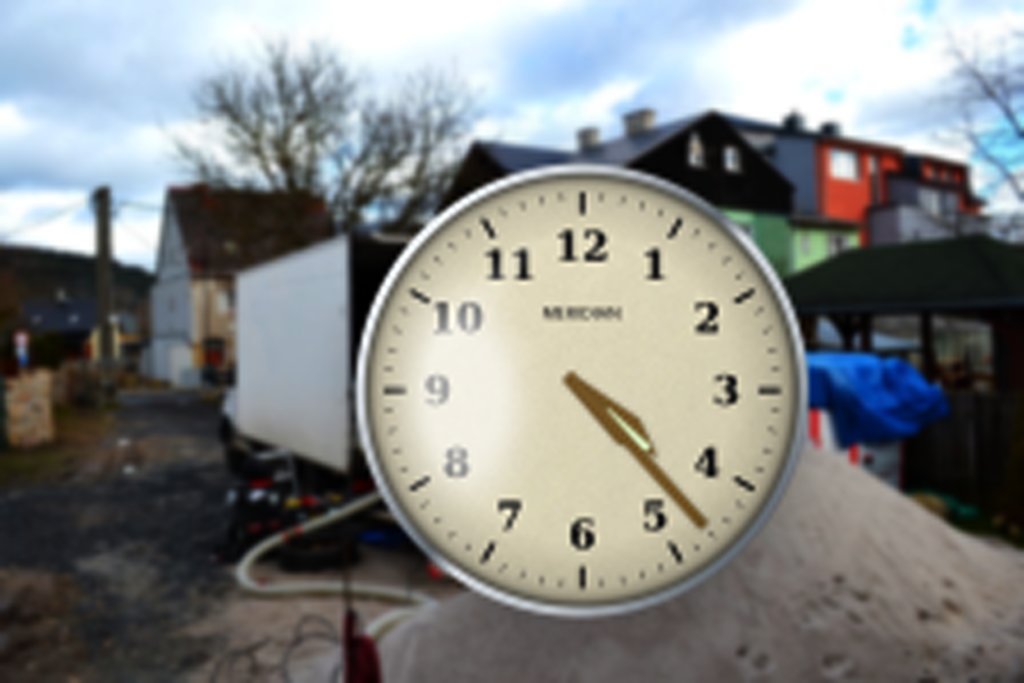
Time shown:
4,23
